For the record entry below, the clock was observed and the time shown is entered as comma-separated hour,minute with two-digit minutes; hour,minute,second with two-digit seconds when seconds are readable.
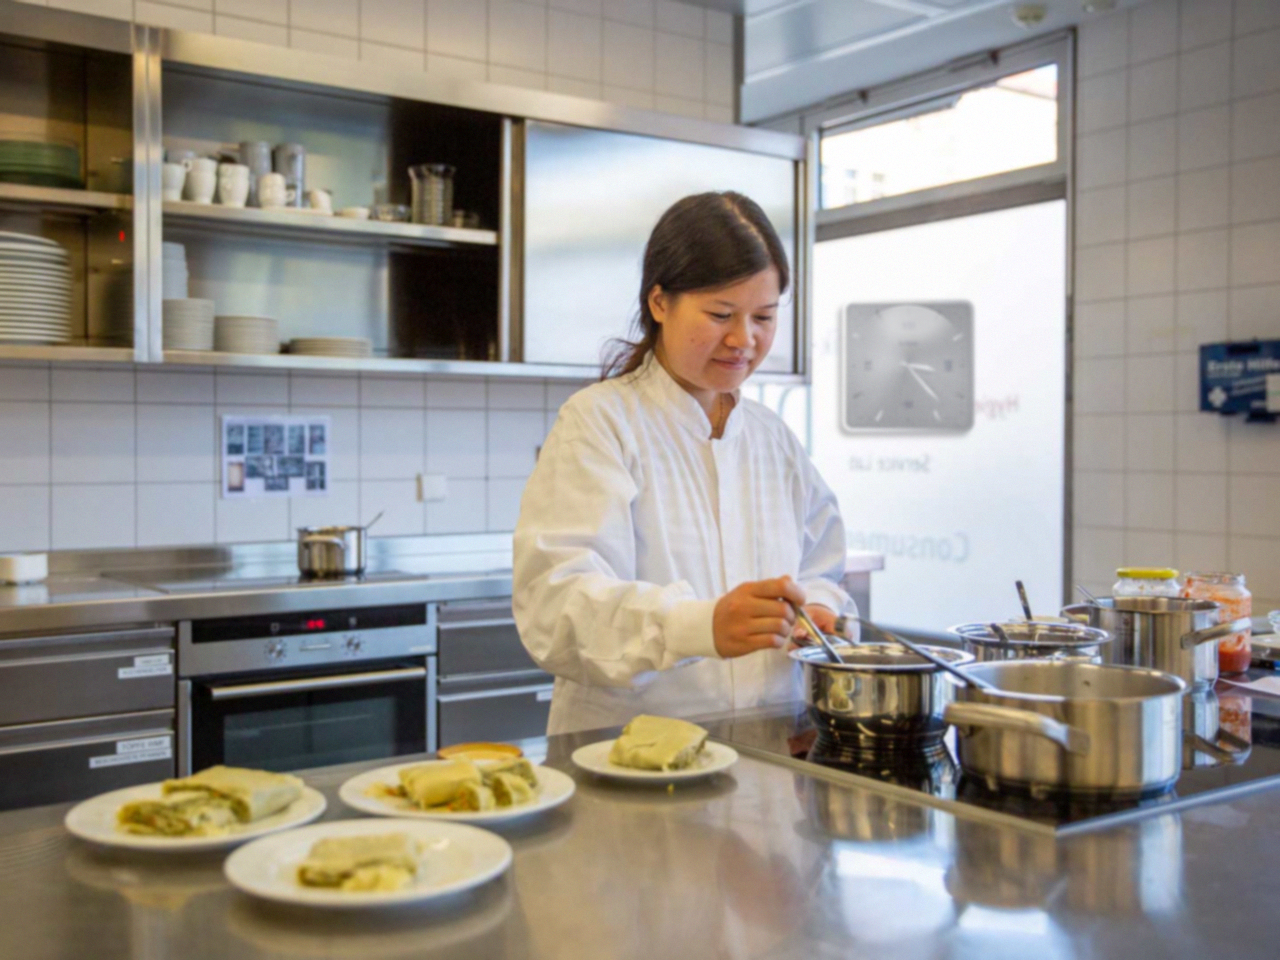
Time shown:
3,23
